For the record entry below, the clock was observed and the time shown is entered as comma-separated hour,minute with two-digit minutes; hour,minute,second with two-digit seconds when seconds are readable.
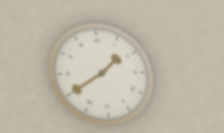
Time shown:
1,40
